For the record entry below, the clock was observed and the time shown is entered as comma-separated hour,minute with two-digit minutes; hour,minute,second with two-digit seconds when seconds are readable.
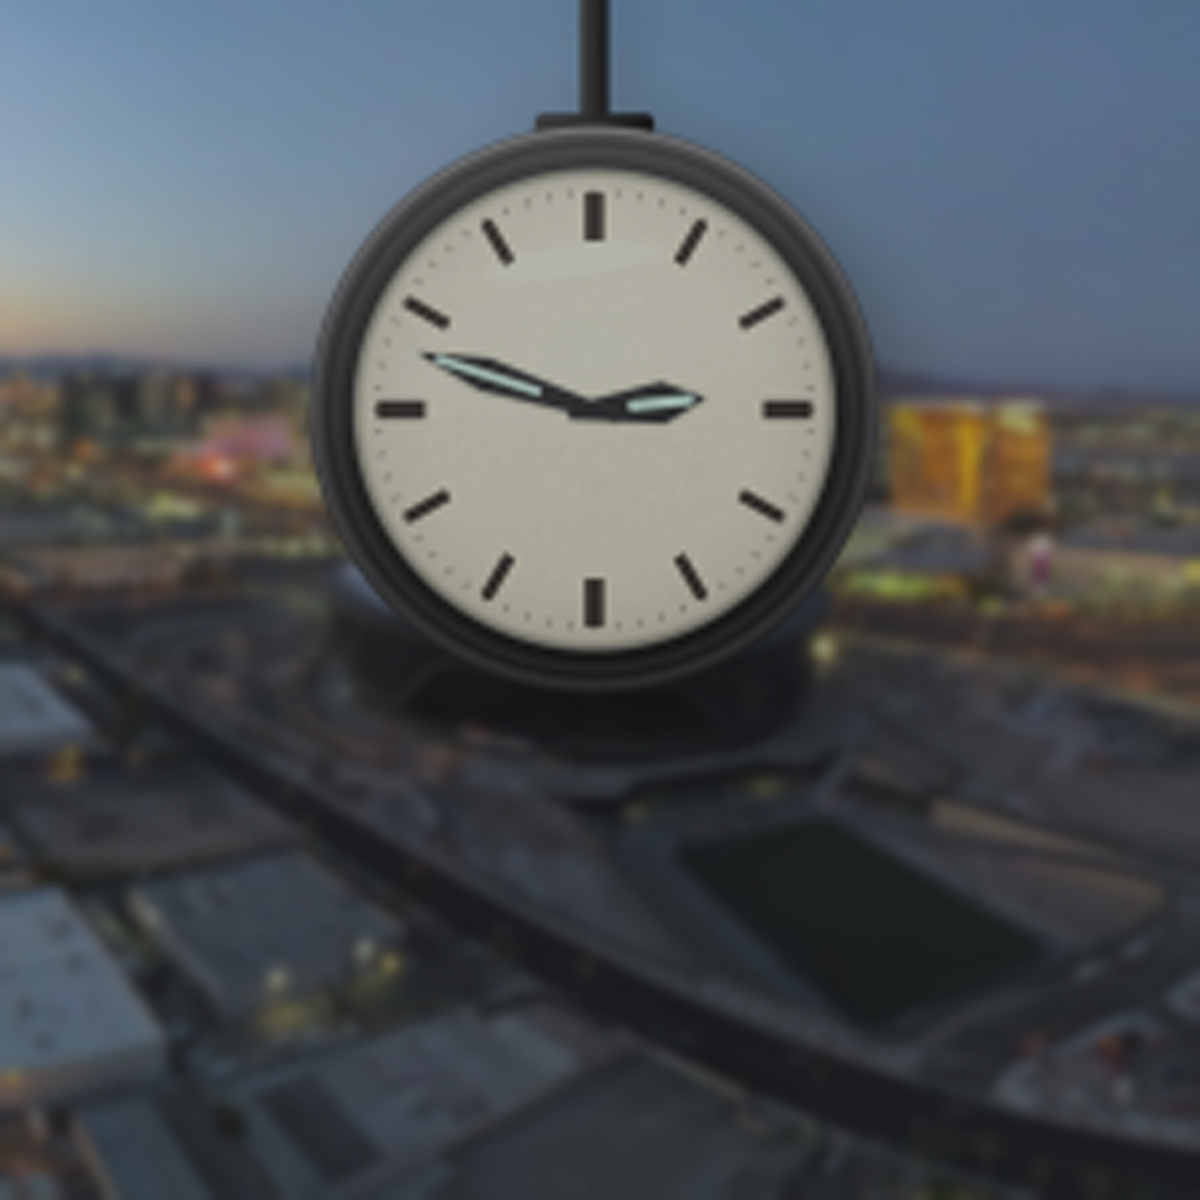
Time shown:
2,48
